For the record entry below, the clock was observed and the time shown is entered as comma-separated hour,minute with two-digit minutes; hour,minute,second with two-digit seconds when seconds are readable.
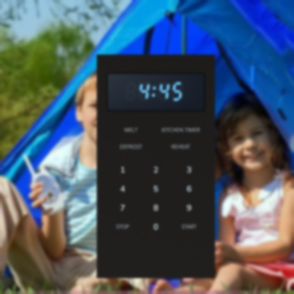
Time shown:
4,45
